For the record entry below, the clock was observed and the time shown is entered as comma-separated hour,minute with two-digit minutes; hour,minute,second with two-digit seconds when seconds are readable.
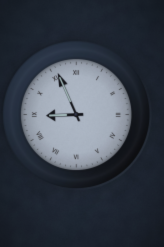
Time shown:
8,56
